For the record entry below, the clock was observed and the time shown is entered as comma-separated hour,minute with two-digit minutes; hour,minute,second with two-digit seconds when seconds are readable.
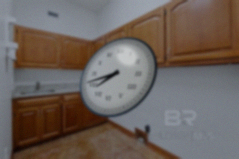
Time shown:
7,42
